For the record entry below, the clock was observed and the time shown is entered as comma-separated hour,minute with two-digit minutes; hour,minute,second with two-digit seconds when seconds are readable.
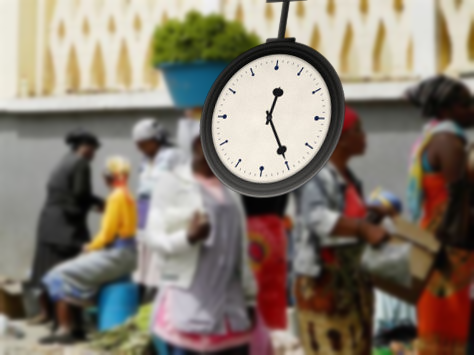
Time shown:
12,25
